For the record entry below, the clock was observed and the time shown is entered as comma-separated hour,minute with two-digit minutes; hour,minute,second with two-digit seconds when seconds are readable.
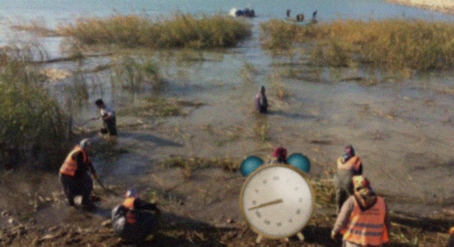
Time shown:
8,43
